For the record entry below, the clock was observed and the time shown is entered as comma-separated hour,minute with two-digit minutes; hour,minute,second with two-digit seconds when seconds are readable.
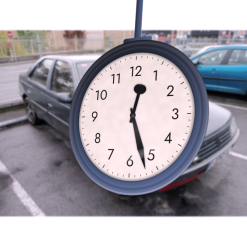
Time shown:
12,27
